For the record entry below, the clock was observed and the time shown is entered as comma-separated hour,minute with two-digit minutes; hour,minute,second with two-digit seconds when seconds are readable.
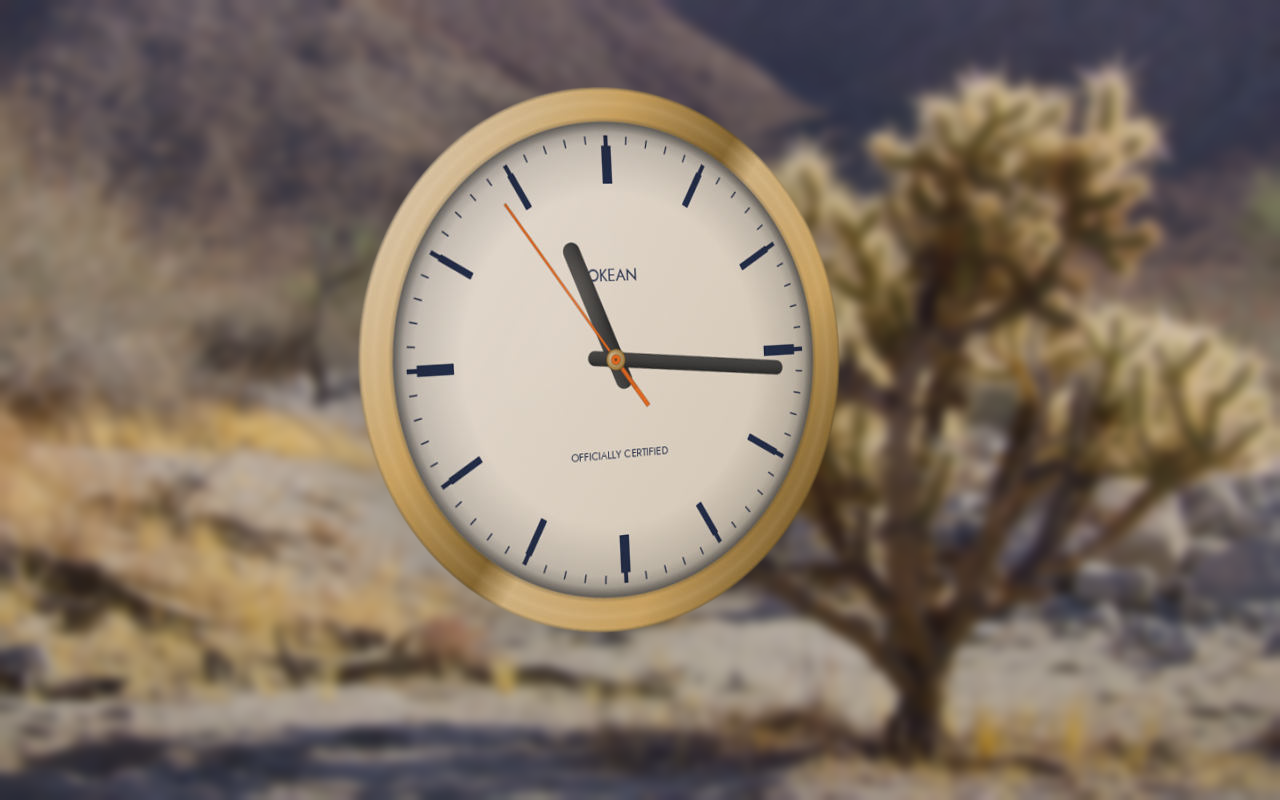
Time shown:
11,15,54
